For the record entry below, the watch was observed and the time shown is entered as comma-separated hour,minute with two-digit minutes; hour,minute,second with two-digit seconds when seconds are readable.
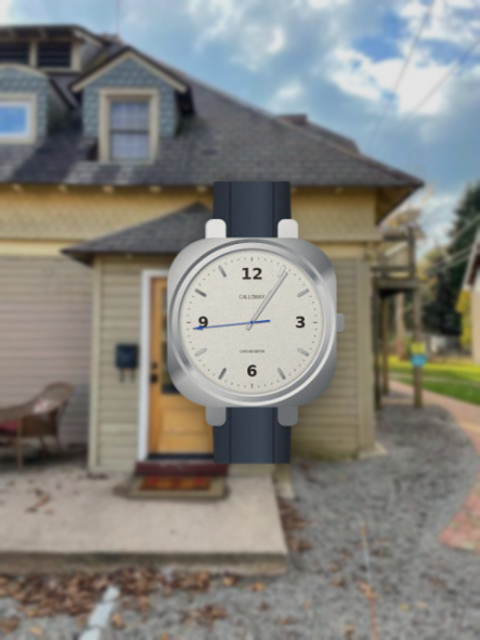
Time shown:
1,05,44
